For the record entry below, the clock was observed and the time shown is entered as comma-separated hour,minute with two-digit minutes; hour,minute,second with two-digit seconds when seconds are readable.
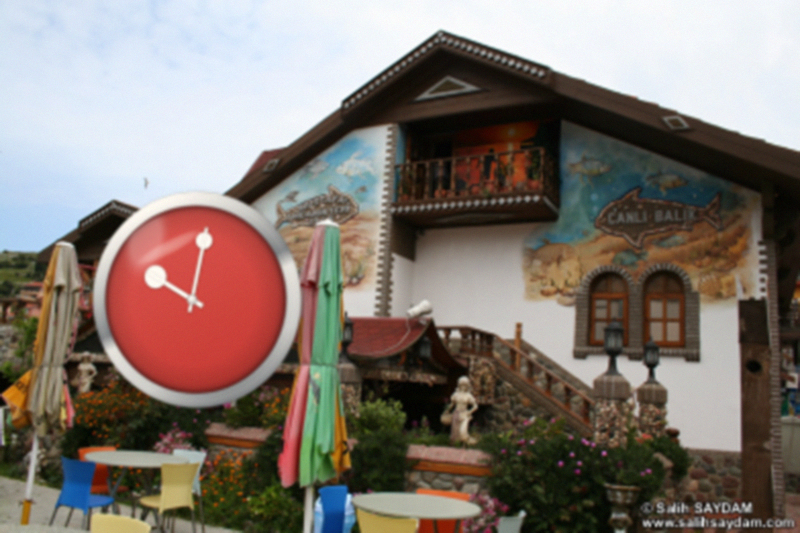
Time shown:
10,02
